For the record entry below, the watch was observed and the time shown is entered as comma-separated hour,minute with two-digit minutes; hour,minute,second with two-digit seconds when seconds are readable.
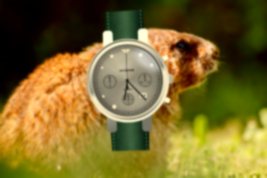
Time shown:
6,23
